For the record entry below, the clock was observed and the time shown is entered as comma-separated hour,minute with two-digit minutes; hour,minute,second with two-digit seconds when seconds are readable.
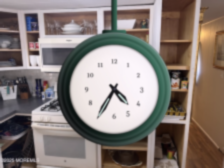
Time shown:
4,35
